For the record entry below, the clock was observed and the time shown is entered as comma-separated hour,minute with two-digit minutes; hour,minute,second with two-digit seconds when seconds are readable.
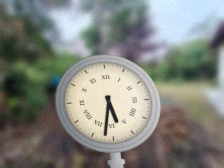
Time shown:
5,32
